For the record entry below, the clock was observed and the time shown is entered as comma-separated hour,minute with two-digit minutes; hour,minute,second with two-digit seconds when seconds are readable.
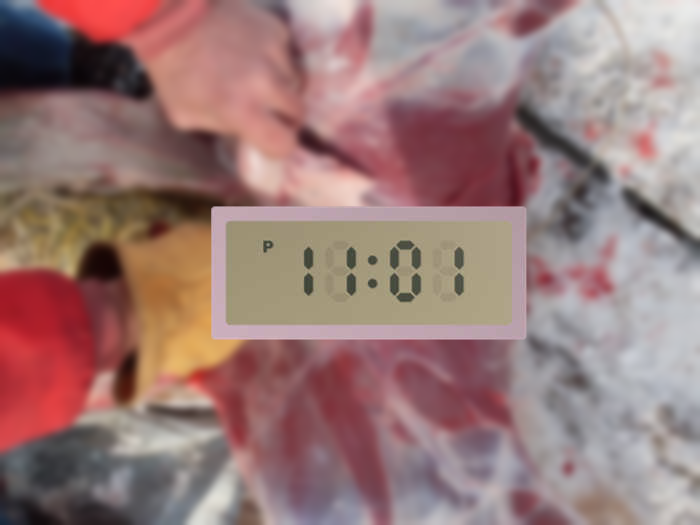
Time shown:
11,01
